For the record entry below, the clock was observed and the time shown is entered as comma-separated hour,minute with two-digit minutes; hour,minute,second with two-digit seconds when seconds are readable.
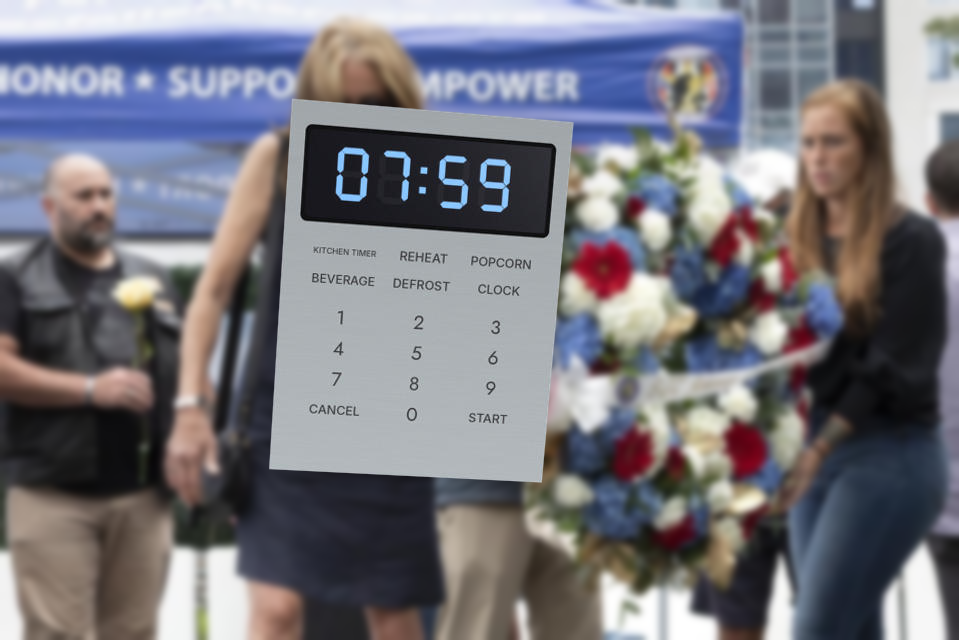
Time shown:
7,59
